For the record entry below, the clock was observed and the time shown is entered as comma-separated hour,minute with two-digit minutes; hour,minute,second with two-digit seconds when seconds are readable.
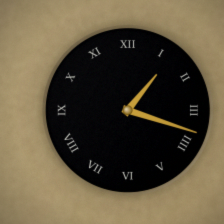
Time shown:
1,18
